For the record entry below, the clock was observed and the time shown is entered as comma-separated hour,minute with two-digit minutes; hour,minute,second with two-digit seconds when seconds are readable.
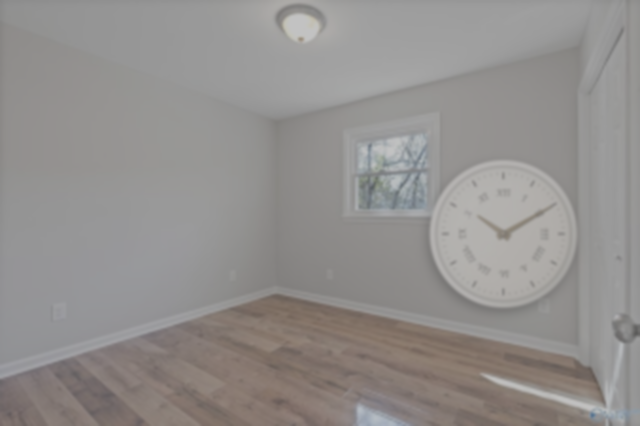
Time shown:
10,10
